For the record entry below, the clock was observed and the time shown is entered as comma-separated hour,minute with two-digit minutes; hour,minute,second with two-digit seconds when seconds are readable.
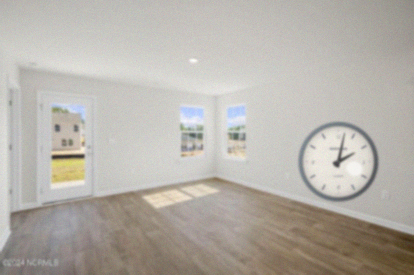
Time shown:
2,02
